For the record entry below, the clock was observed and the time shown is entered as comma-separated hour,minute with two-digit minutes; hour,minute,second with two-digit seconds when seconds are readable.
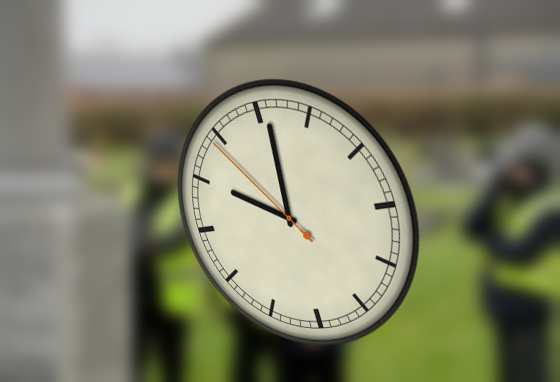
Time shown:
10,00,54
